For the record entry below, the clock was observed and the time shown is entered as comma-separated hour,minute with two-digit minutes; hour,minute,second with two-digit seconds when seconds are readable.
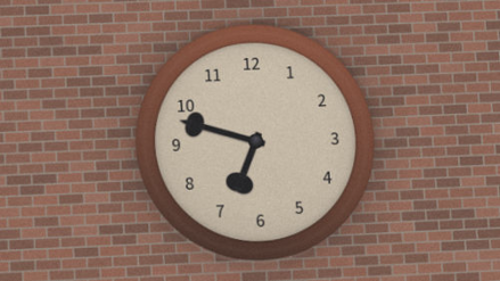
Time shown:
6,48
